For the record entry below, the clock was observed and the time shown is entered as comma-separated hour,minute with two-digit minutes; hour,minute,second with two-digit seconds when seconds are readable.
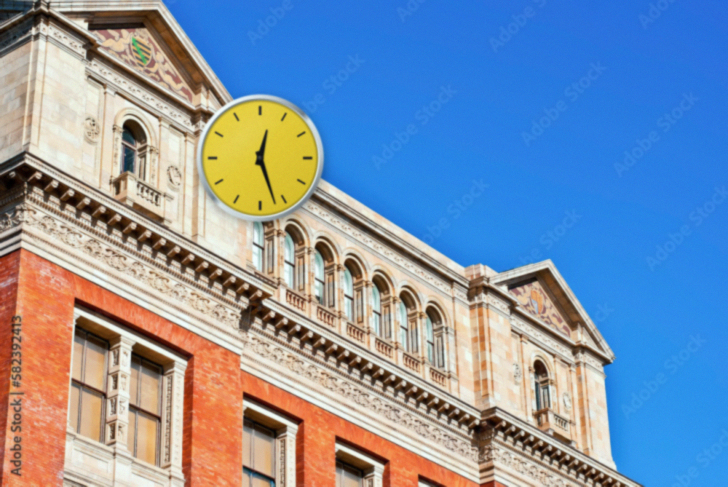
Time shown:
12,27
